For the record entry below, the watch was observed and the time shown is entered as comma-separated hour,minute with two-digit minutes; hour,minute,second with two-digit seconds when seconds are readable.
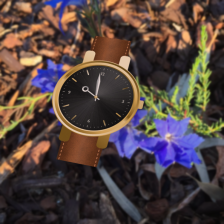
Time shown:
9,59
